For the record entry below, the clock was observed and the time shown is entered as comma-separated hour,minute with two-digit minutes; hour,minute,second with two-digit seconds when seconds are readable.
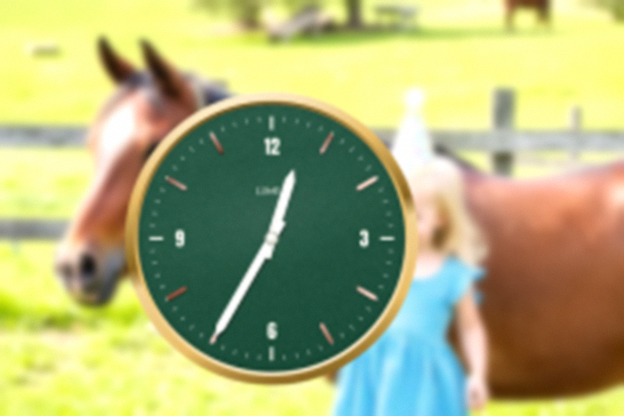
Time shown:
12,35
